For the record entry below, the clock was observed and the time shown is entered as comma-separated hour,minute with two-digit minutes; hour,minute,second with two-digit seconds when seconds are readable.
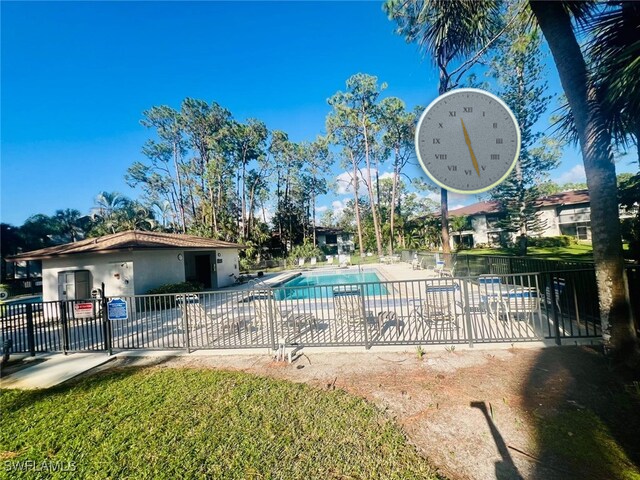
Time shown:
11,27
